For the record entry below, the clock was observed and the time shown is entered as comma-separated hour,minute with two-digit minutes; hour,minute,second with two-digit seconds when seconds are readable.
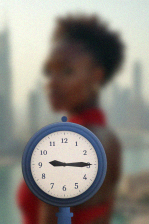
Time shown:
9,15
